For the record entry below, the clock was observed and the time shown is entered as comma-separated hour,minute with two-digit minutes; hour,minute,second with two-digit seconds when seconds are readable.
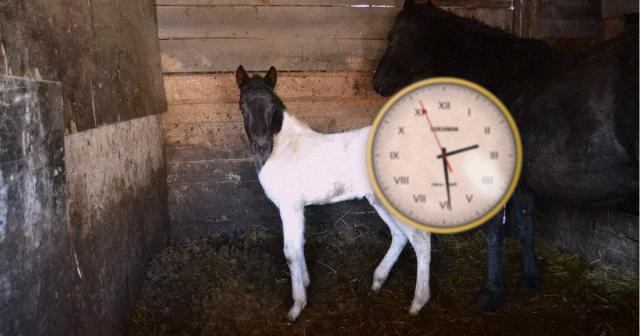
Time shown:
2,28,56
